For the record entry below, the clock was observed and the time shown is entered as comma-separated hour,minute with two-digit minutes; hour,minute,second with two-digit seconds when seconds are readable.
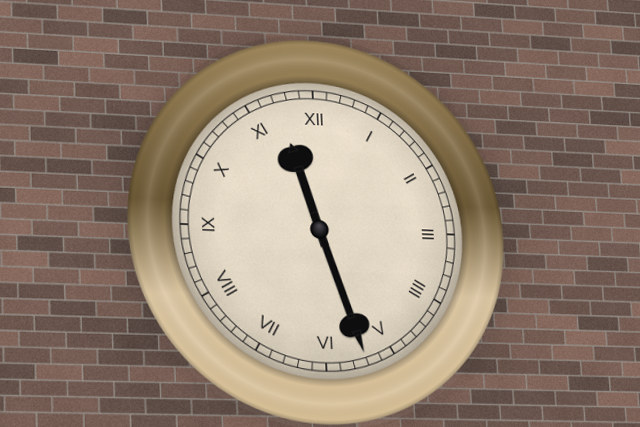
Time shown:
11,27
